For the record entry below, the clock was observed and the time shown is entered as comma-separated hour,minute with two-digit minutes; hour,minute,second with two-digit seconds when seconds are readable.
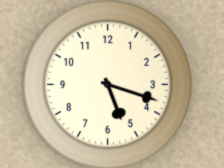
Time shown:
5,18
